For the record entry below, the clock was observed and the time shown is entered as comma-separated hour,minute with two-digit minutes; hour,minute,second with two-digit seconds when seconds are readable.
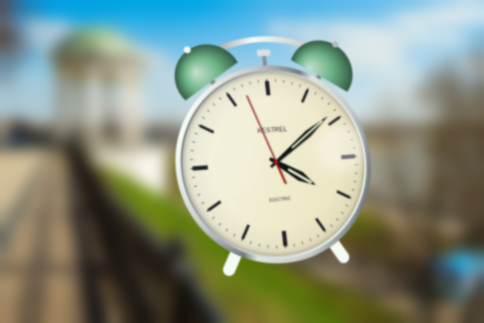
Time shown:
4,08,57
